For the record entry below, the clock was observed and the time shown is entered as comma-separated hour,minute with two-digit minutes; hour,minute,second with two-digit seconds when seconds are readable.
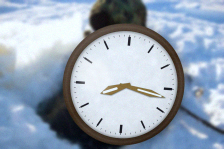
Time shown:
8,17
